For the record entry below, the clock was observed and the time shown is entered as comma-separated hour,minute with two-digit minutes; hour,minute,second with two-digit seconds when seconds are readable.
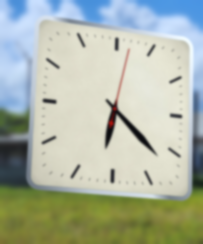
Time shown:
6,22,02
